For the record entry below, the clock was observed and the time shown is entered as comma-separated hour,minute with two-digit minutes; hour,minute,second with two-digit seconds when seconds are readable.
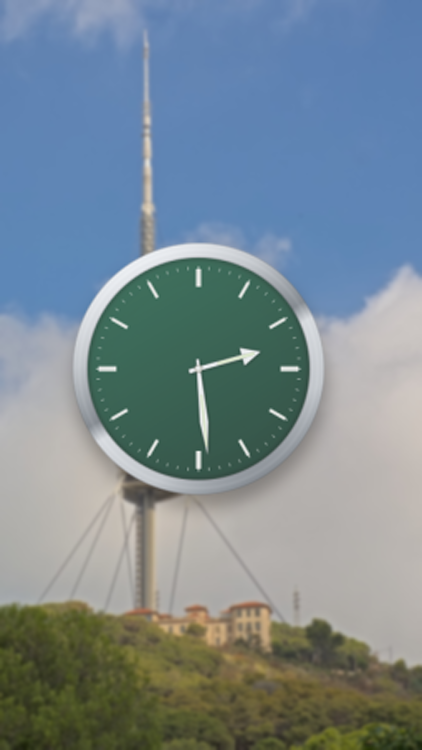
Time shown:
2,29
